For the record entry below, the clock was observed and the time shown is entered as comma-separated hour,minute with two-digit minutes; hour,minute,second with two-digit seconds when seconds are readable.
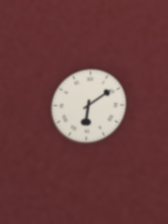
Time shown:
6,09
